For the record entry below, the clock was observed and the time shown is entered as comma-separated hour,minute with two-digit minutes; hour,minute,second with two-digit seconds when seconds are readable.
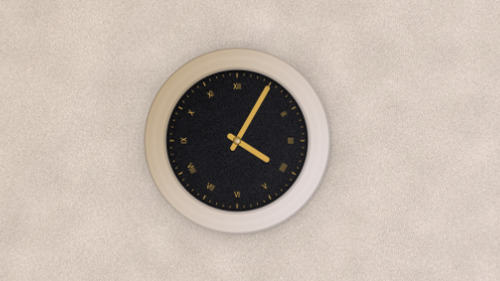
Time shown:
4,05
